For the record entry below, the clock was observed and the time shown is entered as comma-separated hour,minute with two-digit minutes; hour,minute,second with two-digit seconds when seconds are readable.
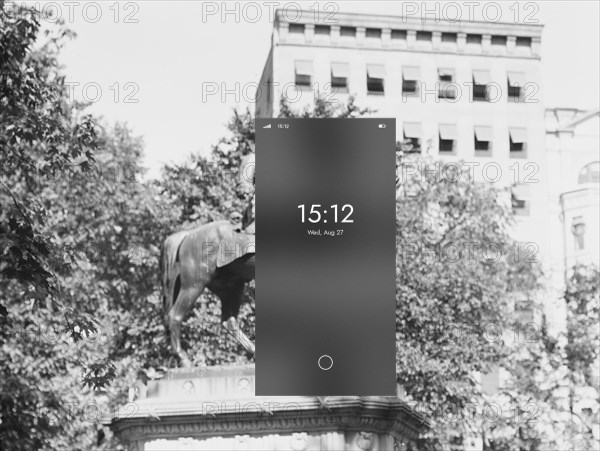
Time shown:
15,12
